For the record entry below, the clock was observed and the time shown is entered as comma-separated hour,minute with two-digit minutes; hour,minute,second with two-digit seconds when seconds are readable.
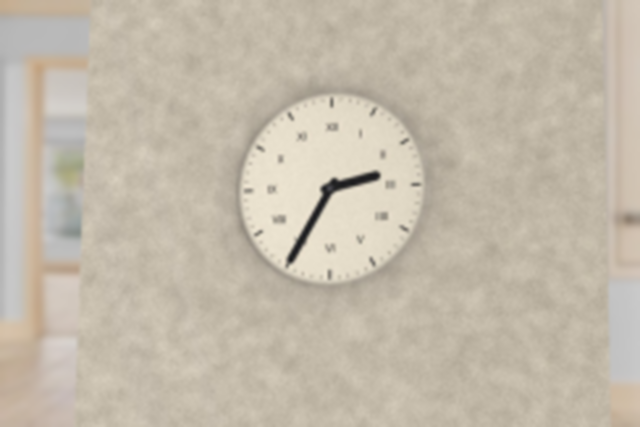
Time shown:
2,35
